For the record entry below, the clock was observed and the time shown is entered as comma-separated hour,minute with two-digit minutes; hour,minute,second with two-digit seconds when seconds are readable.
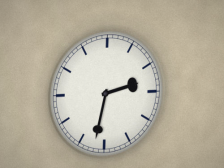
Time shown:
2,32
